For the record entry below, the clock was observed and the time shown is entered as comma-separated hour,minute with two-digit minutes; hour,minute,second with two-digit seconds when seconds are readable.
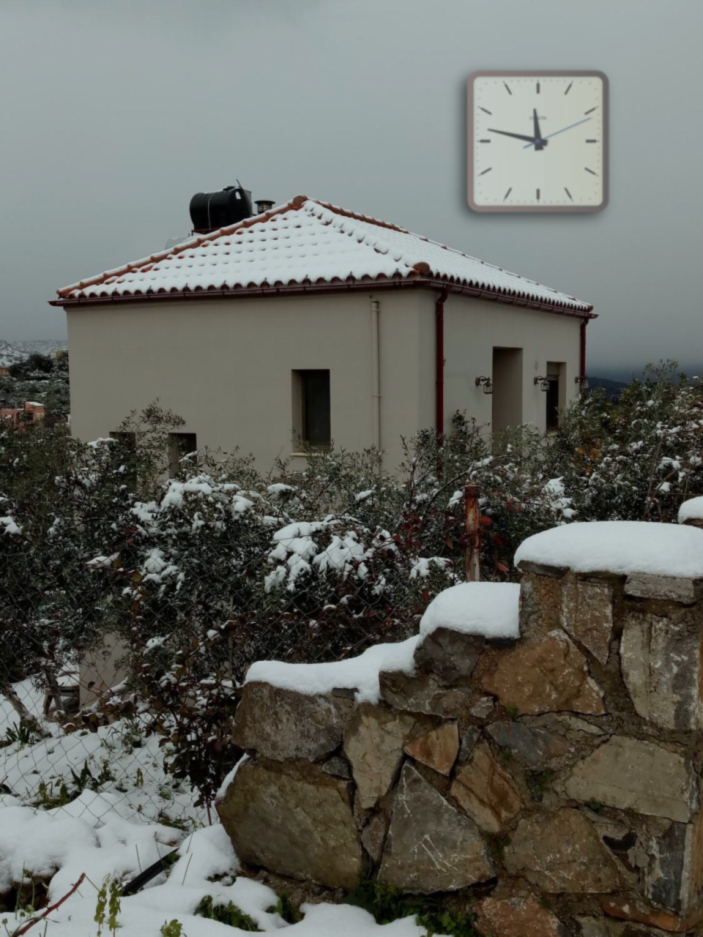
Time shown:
11,47,11
